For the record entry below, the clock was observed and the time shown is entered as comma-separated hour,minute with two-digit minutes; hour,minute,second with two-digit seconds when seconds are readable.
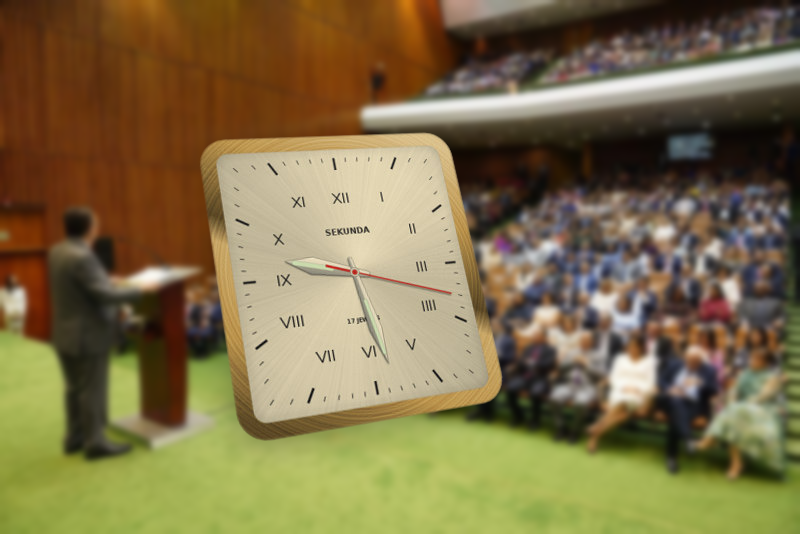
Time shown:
9,28,18
